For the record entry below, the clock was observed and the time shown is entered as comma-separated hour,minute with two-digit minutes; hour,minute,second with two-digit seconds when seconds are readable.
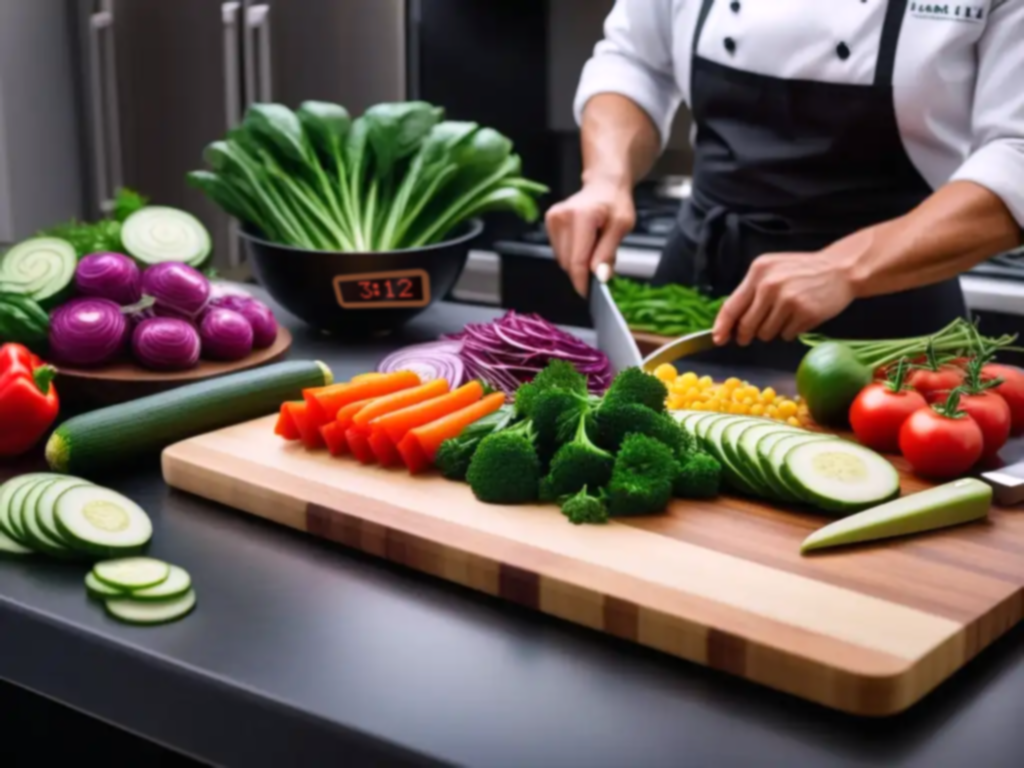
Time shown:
3,12
